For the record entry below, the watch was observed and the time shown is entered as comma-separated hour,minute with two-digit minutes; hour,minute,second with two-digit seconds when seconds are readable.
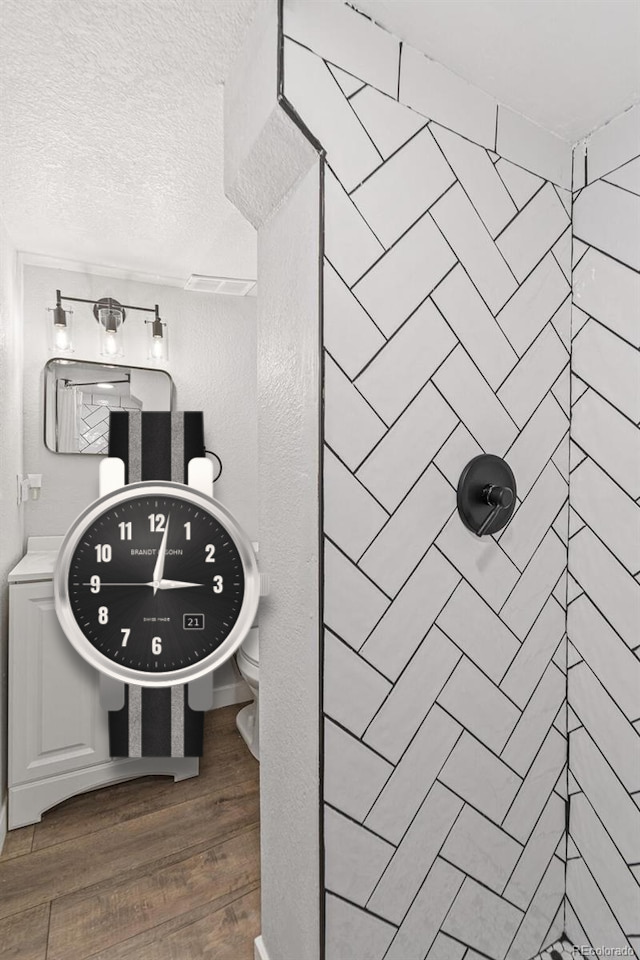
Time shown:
3,01,45
